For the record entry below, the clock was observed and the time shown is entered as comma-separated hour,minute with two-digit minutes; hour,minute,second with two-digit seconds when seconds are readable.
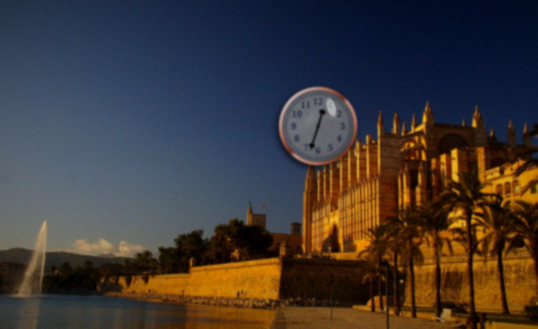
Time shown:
12,33
